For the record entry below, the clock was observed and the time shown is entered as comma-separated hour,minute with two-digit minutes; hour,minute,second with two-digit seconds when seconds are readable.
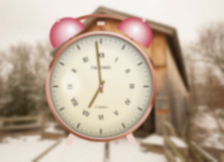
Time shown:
6,59
